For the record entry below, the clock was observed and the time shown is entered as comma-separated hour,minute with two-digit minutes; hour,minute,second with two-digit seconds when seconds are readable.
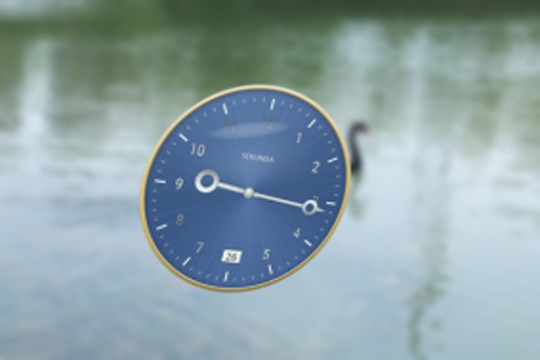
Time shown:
9,16
